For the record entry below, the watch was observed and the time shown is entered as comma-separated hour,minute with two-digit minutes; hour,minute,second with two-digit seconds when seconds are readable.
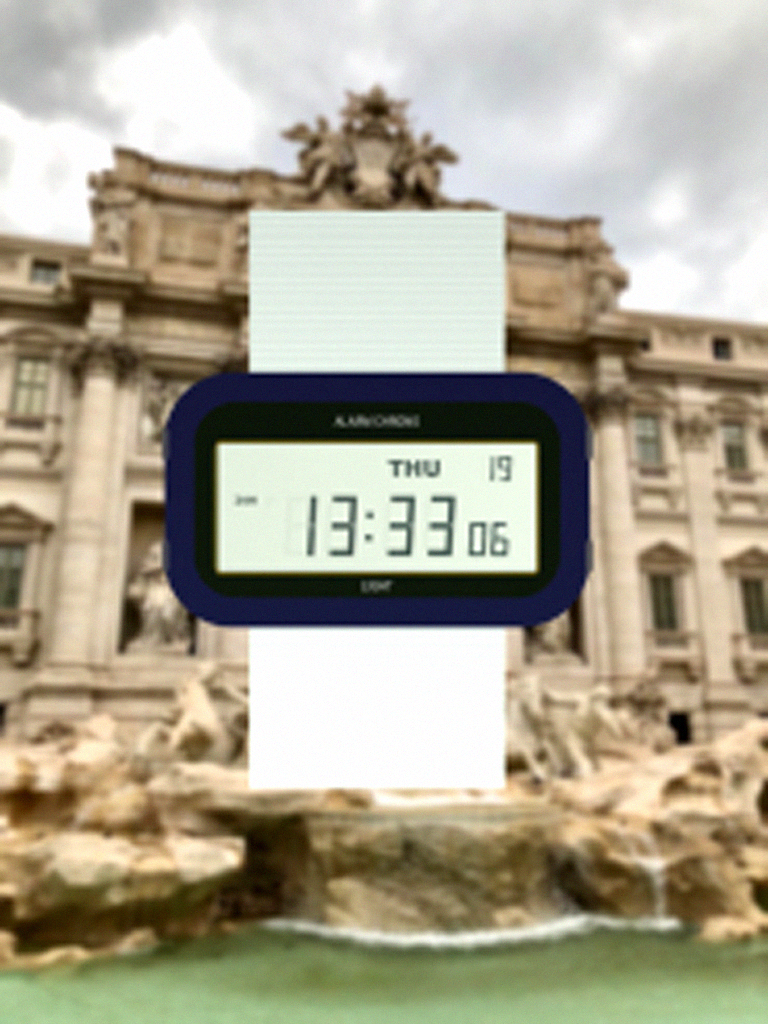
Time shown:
13,33,06
